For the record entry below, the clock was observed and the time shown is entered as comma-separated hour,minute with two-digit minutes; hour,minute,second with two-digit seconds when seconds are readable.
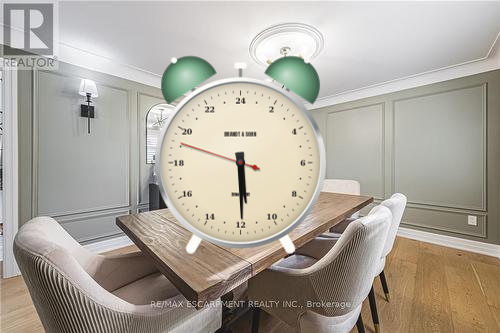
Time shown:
11,29,48
